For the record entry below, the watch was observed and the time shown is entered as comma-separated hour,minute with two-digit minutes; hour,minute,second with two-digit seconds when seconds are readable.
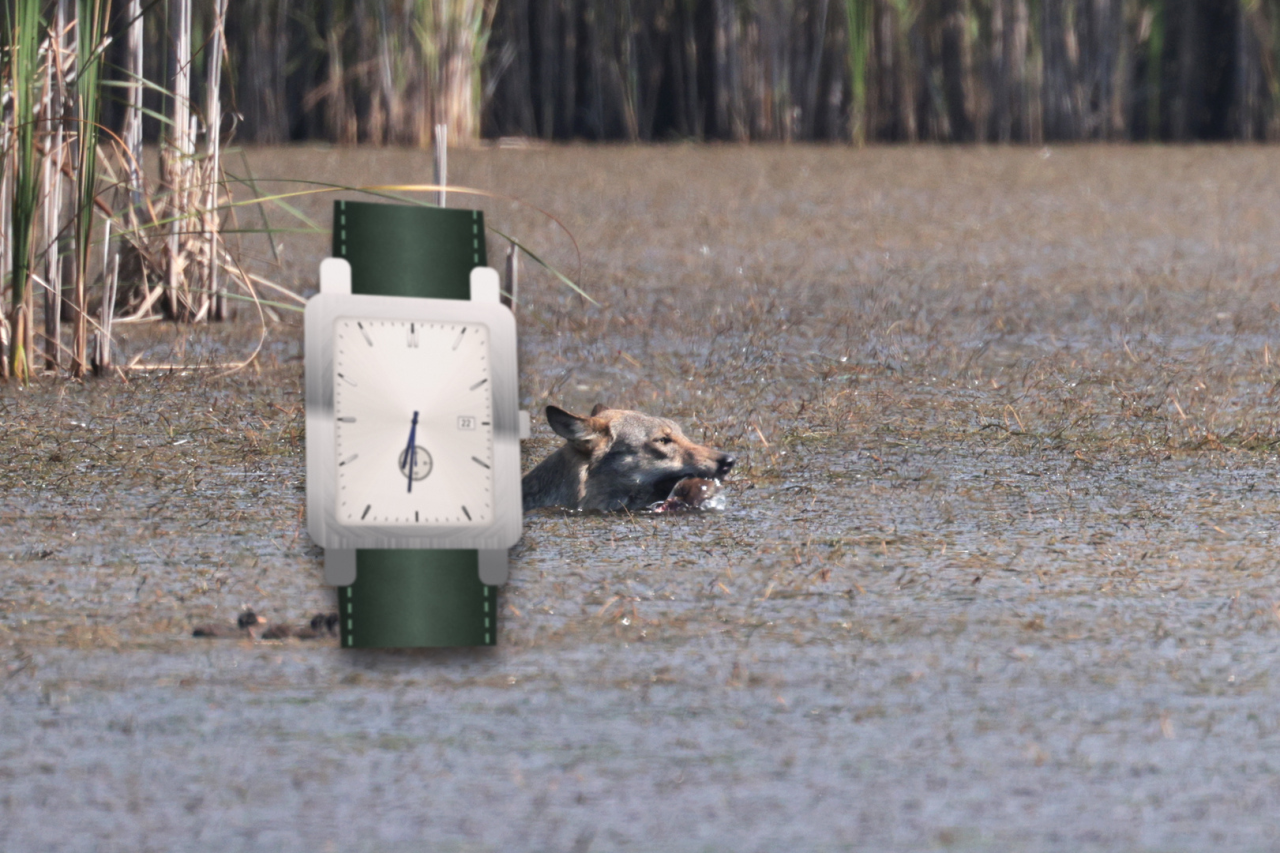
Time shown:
6,31
